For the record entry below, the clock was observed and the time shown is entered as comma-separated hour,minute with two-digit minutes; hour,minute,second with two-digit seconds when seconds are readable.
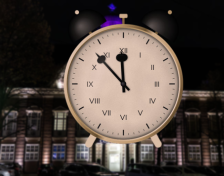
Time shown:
11,53
